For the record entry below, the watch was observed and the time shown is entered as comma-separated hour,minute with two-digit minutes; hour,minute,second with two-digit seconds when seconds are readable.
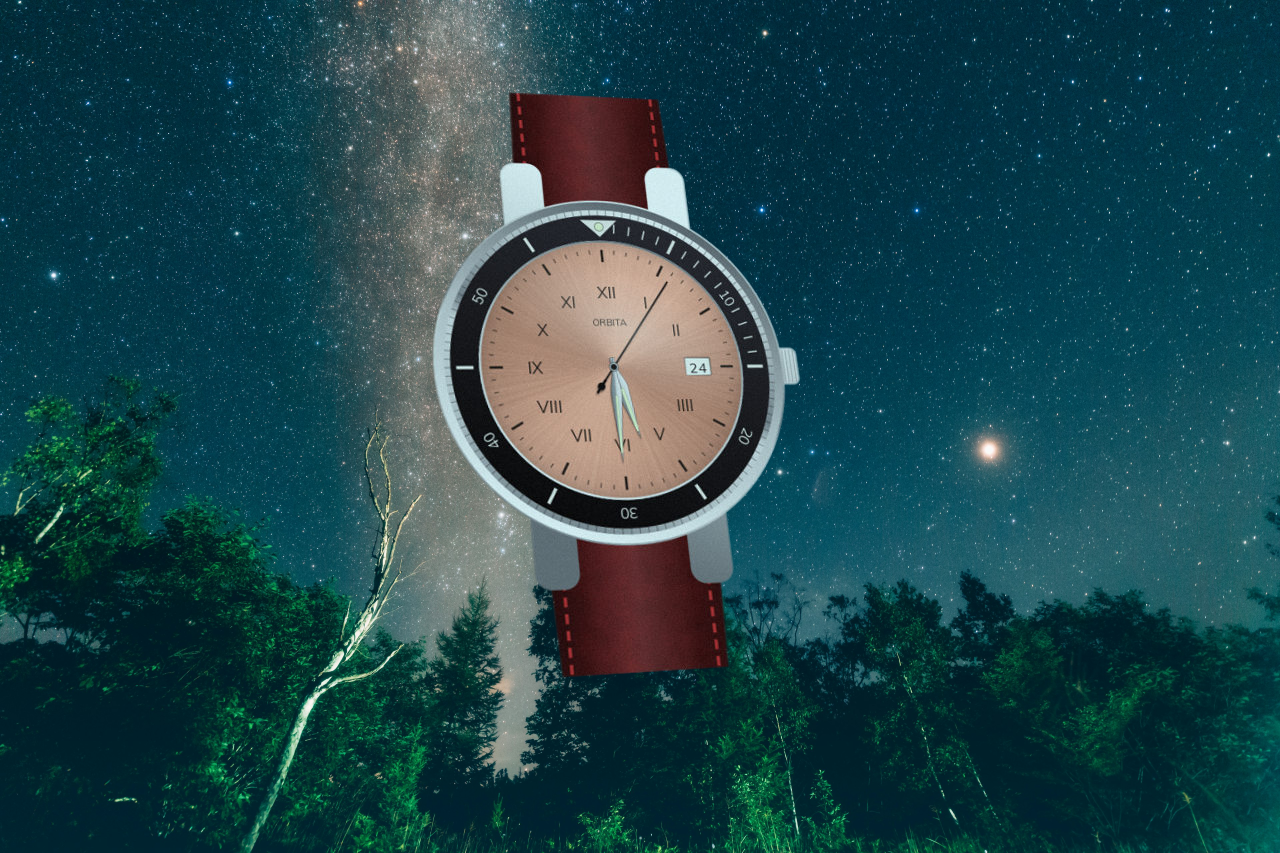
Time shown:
5,30,06
